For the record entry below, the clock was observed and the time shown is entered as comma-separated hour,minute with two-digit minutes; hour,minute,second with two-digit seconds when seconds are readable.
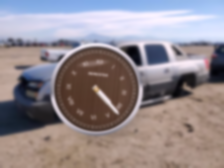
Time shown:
4,22
